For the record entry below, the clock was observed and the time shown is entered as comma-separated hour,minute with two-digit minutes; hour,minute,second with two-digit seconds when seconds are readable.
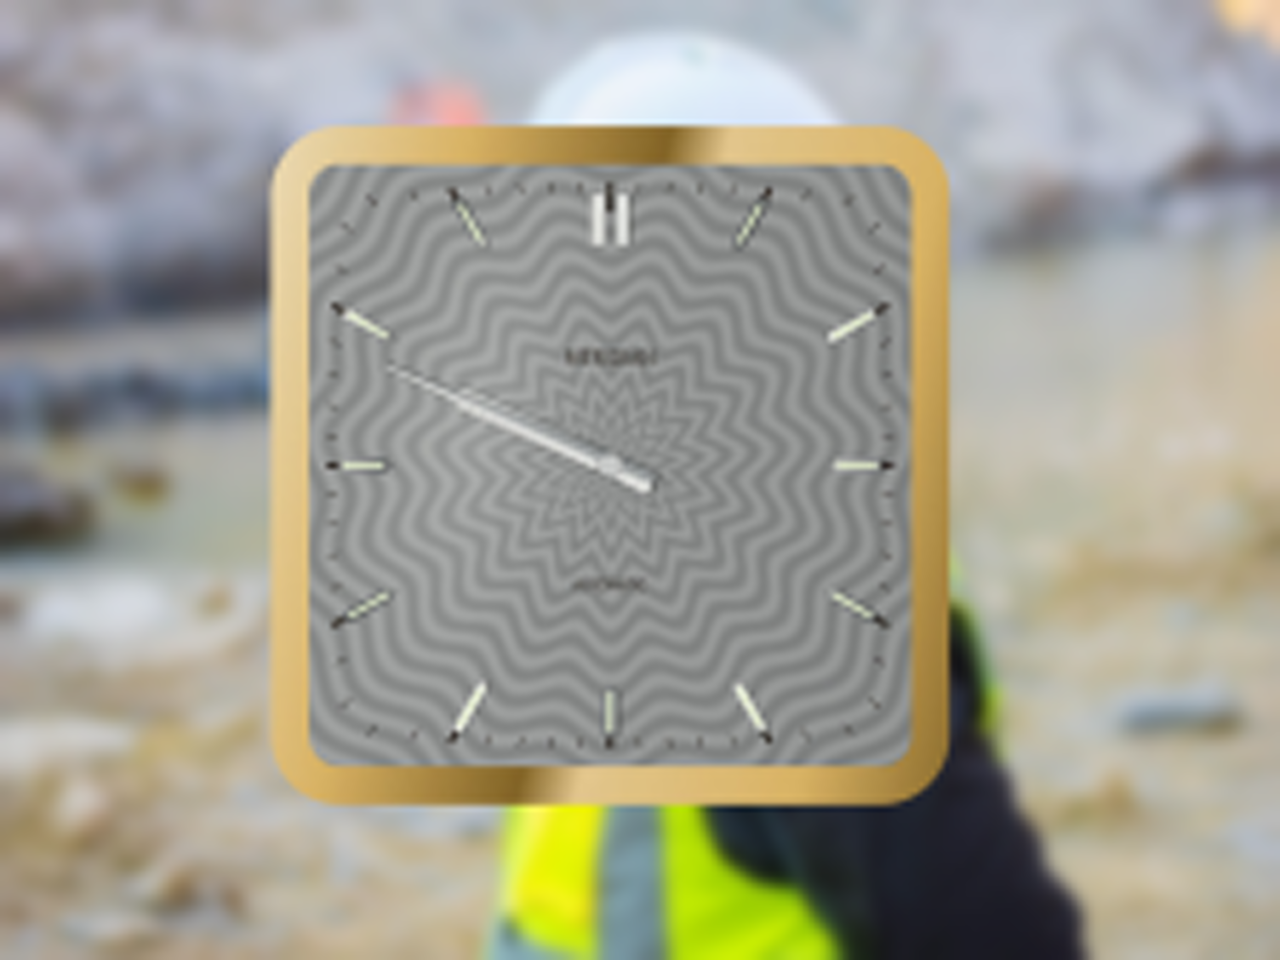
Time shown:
9,49
